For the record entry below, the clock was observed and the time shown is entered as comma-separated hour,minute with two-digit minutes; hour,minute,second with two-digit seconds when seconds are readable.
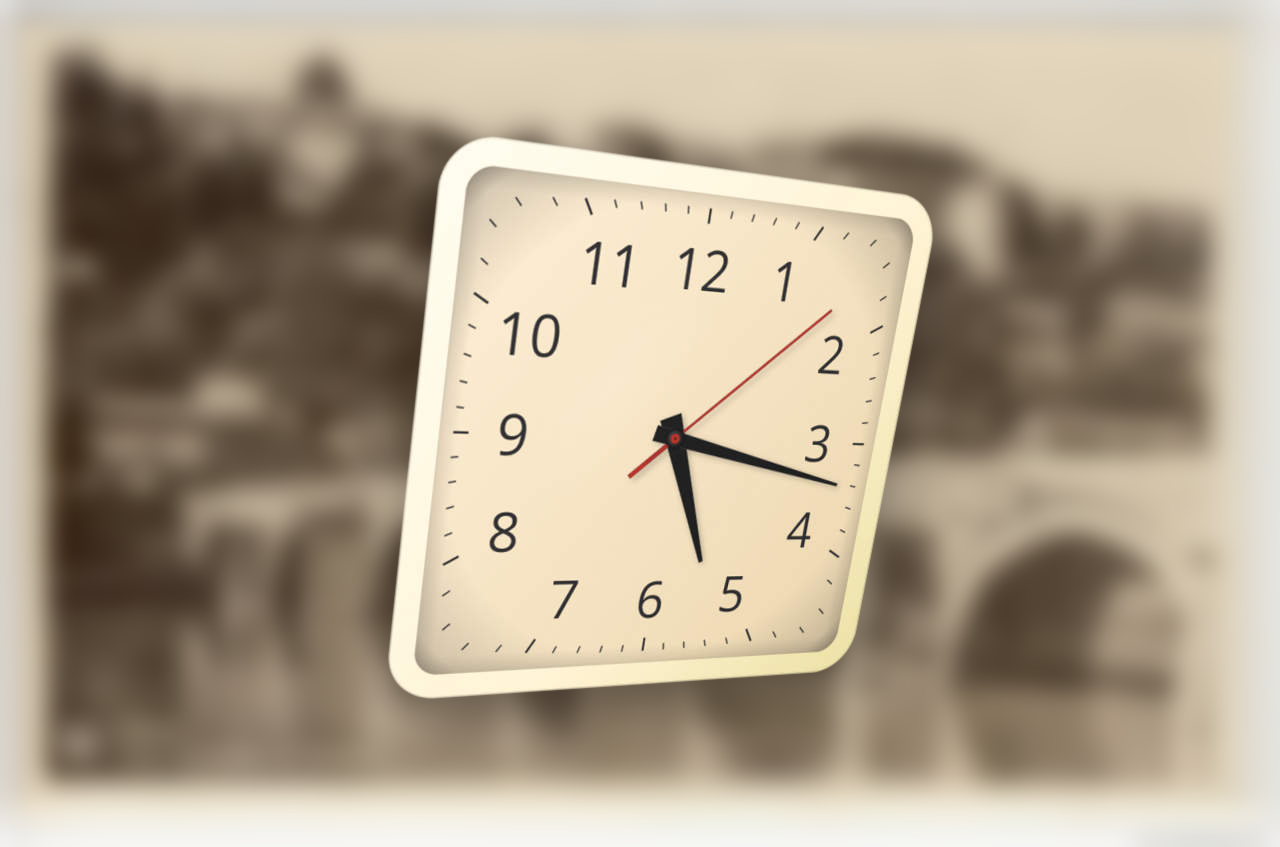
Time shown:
5,17,08
